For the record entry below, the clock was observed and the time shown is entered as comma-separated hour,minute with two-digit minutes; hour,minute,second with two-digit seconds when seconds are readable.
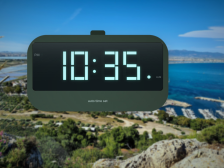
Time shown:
10,35
